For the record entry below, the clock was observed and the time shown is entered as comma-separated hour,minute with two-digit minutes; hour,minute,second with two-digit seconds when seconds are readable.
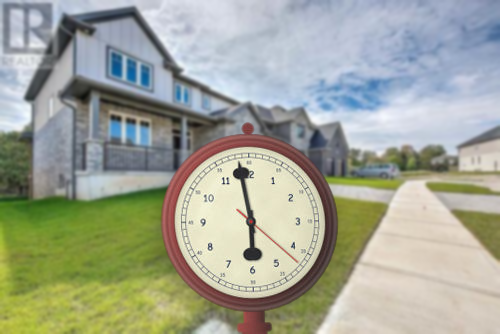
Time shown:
5,58,22
